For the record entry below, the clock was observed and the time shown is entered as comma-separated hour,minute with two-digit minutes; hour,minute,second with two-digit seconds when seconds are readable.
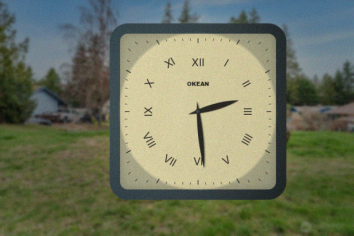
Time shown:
2,29
